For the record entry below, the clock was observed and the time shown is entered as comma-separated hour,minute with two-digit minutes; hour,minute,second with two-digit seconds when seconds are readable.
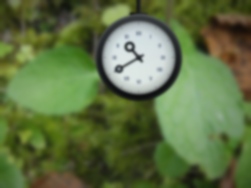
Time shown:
10,40
